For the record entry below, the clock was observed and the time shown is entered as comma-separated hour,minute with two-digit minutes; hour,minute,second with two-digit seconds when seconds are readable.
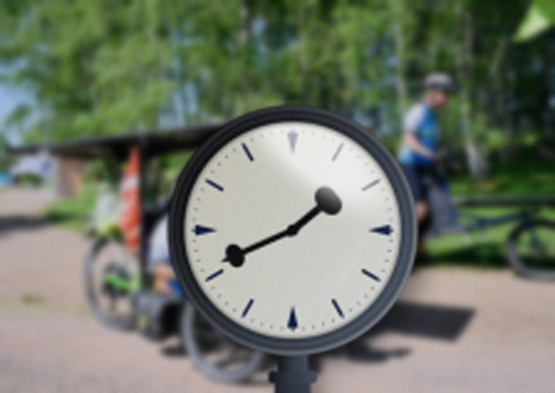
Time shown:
1,41
